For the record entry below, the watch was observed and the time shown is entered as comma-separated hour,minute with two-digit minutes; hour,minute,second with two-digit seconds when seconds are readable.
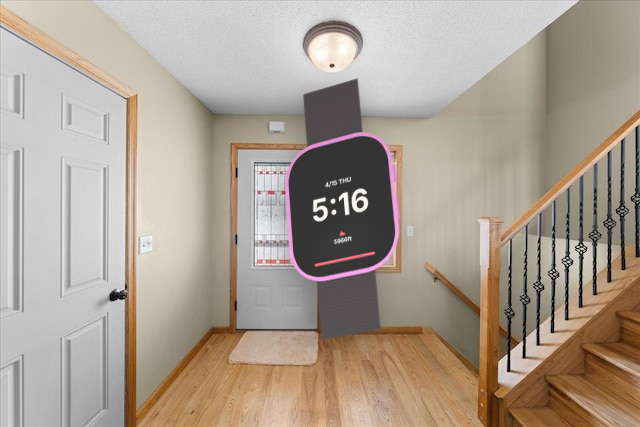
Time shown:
5,16
